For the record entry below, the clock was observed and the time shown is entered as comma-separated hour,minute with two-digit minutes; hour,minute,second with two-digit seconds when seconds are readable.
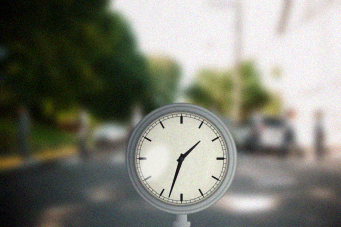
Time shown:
1,33
